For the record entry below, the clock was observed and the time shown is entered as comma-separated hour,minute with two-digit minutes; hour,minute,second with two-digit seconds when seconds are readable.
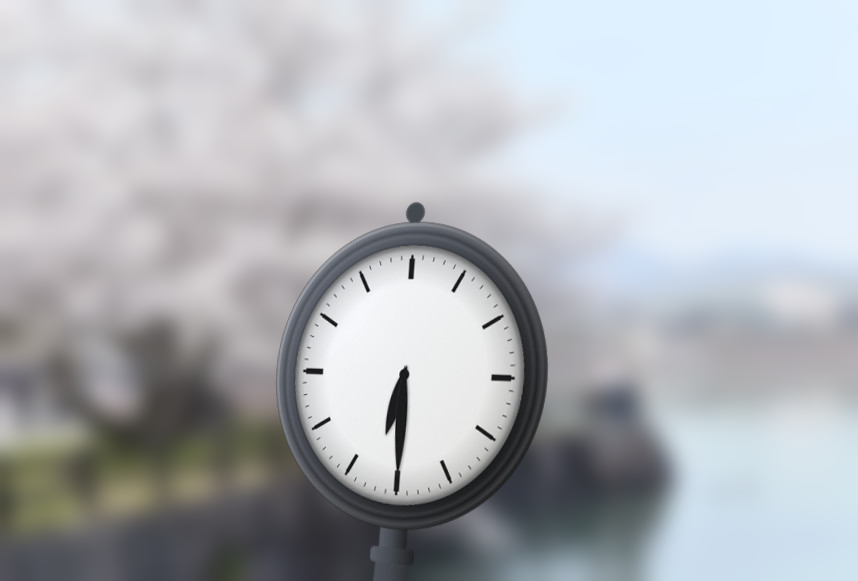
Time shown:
6,30
